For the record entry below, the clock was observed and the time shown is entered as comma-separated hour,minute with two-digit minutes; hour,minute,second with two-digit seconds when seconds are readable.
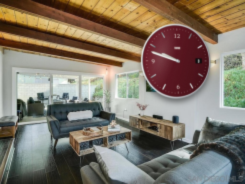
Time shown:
9,48
